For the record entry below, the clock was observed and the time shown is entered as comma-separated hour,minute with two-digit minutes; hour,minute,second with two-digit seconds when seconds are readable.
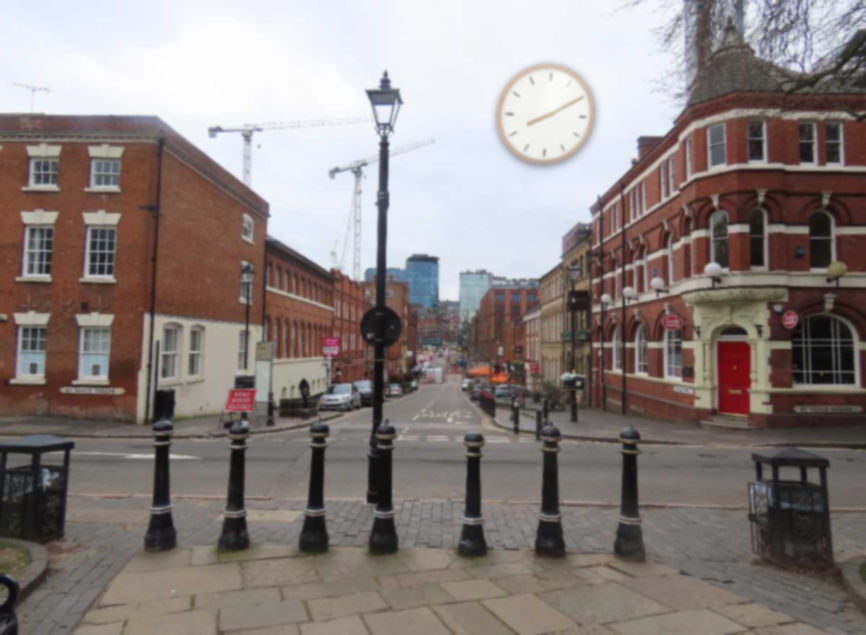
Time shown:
8,10
